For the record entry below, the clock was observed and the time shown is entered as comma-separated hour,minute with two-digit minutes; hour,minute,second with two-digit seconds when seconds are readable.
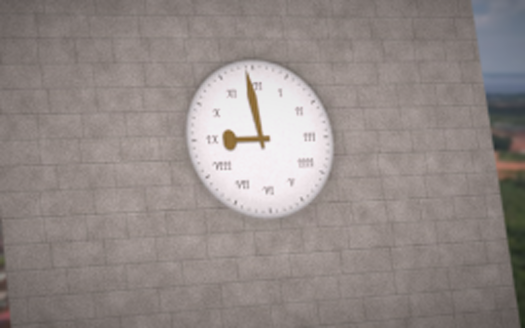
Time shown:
8,59
